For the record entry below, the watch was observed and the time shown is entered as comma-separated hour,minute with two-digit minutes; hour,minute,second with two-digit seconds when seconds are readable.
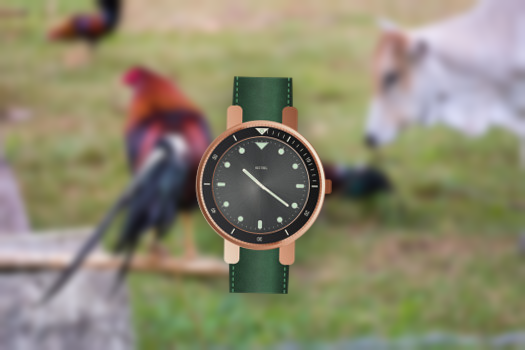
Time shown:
10,21
